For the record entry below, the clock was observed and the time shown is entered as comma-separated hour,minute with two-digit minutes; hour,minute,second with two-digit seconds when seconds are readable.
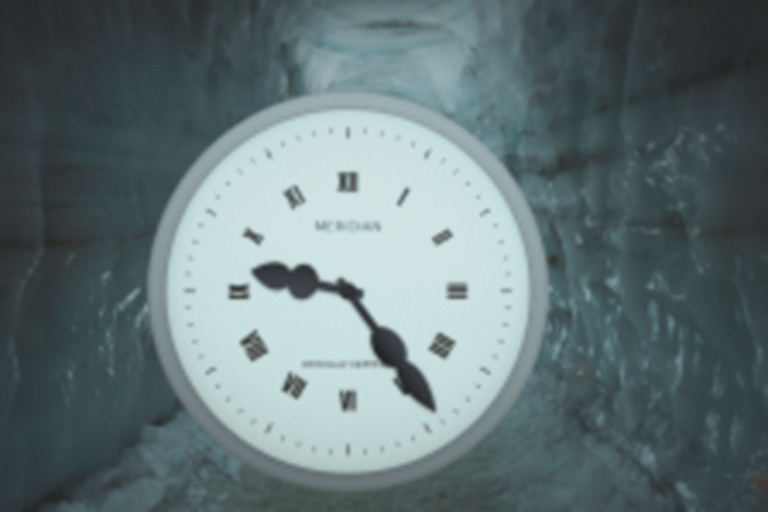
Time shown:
9,24
